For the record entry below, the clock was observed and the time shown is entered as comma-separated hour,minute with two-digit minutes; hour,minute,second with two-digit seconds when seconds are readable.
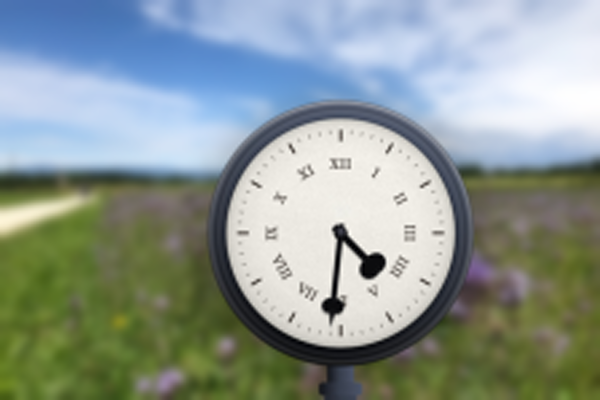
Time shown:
4,31
